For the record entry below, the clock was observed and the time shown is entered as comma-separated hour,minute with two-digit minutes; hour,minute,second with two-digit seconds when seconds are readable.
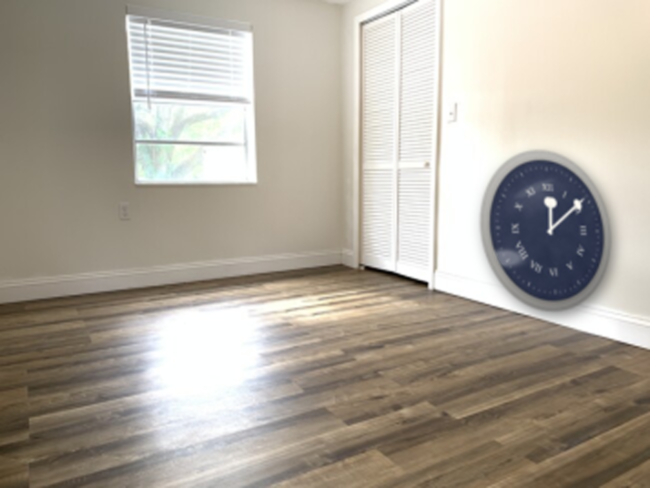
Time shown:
12,09
